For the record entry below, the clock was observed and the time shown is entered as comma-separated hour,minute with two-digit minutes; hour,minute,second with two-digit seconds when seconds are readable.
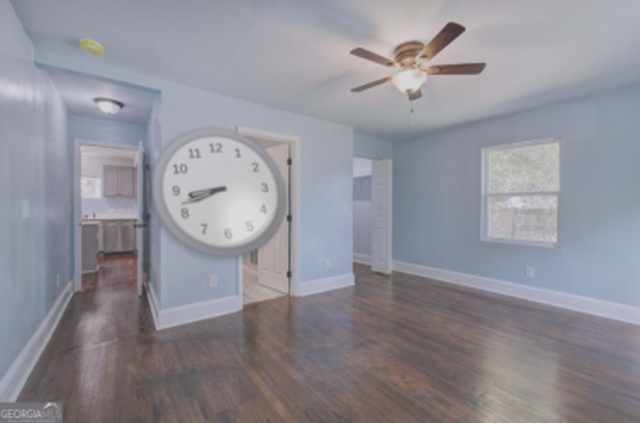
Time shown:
8,42
